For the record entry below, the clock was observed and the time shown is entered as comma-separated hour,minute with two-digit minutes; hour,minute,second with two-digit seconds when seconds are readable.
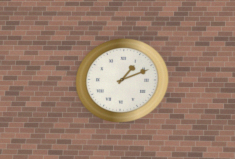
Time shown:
1,11
